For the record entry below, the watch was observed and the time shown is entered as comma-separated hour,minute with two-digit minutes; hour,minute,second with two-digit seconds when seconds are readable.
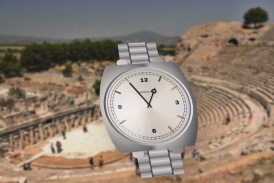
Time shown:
12,55
